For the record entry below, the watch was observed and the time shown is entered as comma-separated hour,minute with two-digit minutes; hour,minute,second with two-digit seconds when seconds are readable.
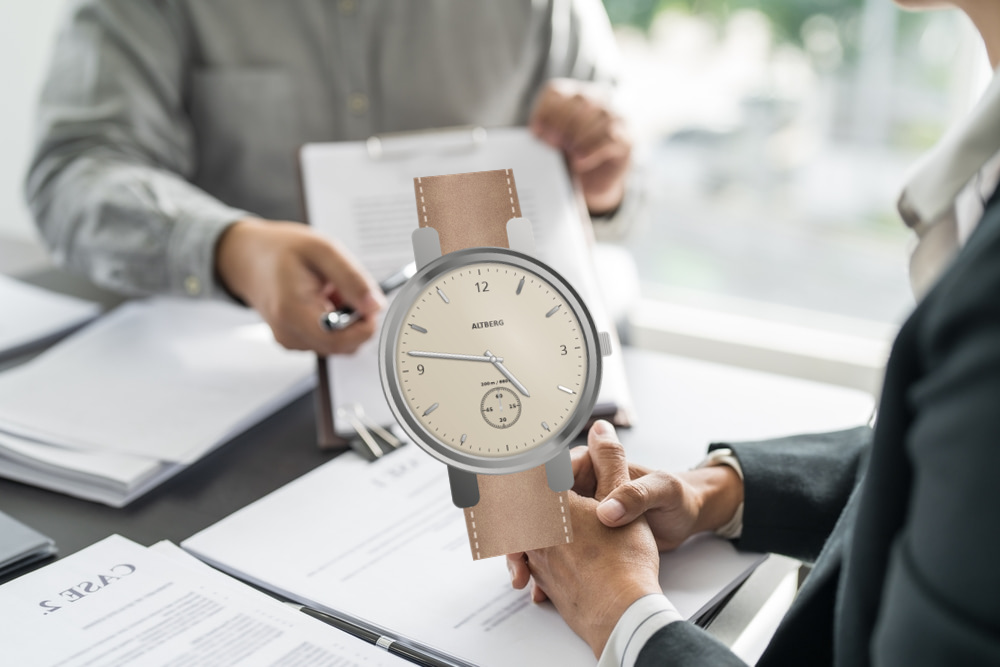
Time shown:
4,47
